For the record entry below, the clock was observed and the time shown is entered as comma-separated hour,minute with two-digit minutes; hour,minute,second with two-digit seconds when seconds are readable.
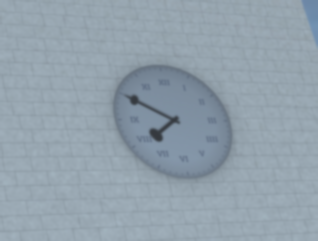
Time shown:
7,50
